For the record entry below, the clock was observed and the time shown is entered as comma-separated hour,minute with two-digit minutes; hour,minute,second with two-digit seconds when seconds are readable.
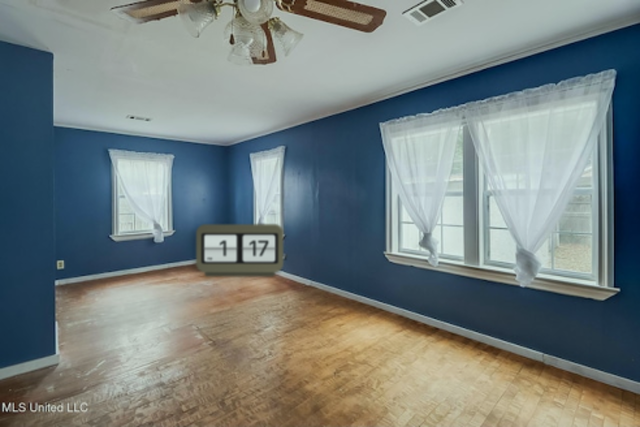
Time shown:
1,17
